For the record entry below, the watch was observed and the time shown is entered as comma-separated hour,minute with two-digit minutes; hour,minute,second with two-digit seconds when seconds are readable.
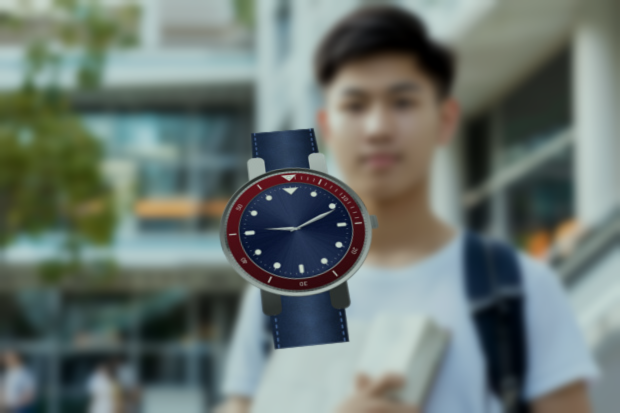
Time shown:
9,11
